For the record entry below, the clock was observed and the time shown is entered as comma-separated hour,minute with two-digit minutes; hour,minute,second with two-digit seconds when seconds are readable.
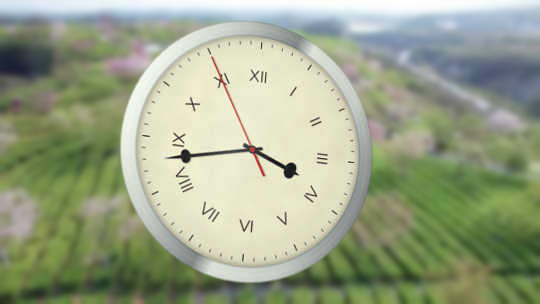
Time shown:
3,42,55
